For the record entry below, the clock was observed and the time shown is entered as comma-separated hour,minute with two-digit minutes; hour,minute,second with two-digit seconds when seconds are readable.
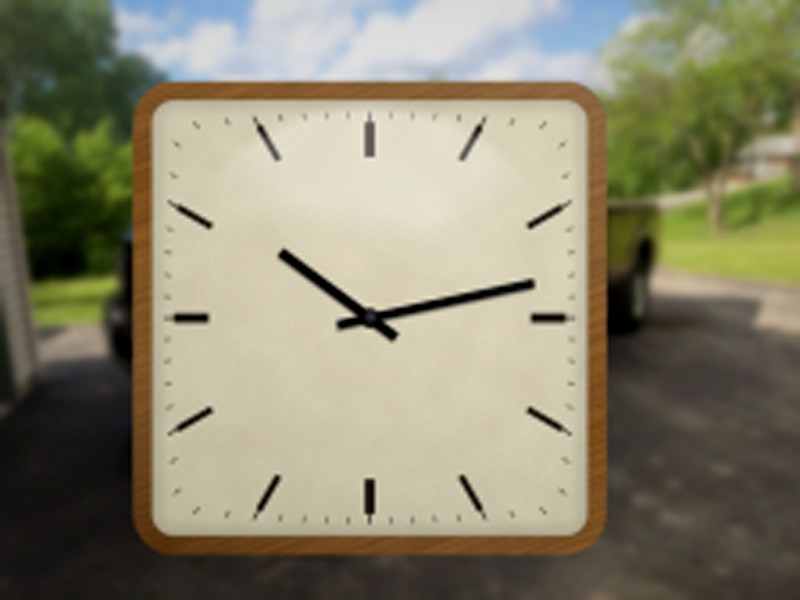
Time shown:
10,13
